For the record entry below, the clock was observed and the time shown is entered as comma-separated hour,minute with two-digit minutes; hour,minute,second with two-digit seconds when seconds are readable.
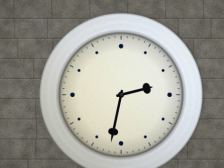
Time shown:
2,32
